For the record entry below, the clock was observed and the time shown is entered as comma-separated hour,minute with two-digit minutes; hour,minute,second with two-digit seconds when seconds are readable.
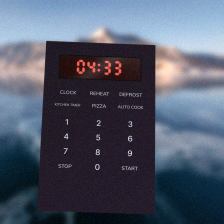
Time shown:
4,33
